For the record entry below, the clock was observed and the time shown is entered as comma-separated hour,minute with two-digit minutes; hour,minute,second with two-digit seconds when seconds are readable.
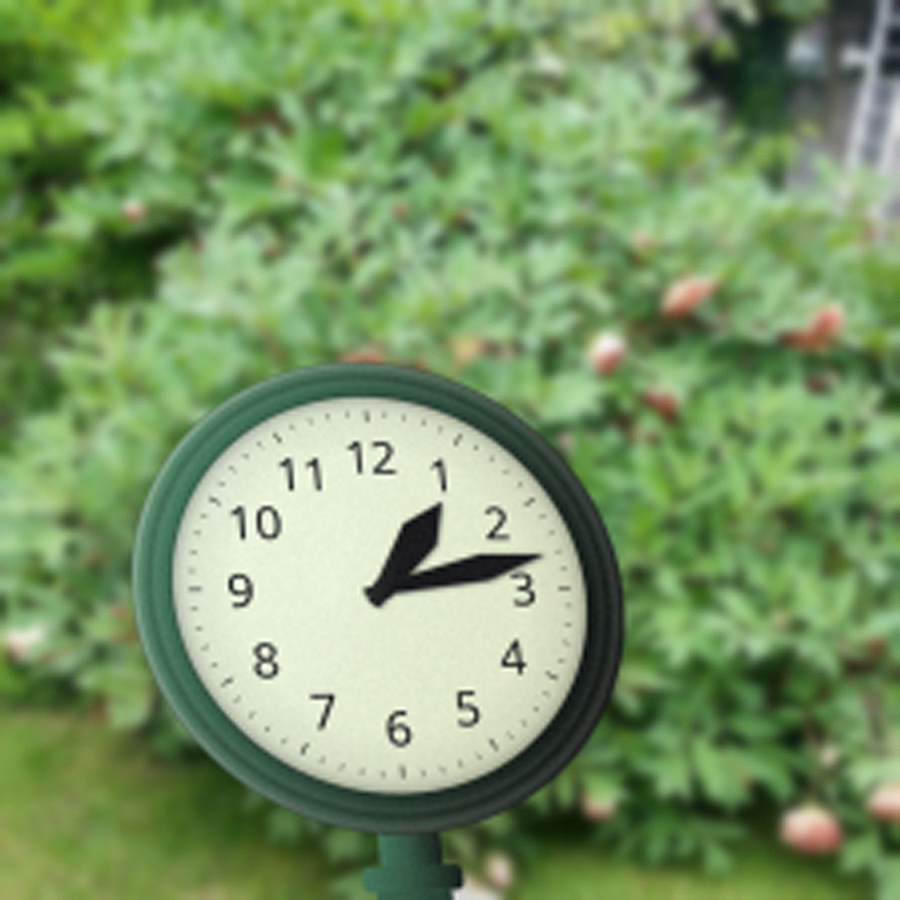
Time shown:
1,13
